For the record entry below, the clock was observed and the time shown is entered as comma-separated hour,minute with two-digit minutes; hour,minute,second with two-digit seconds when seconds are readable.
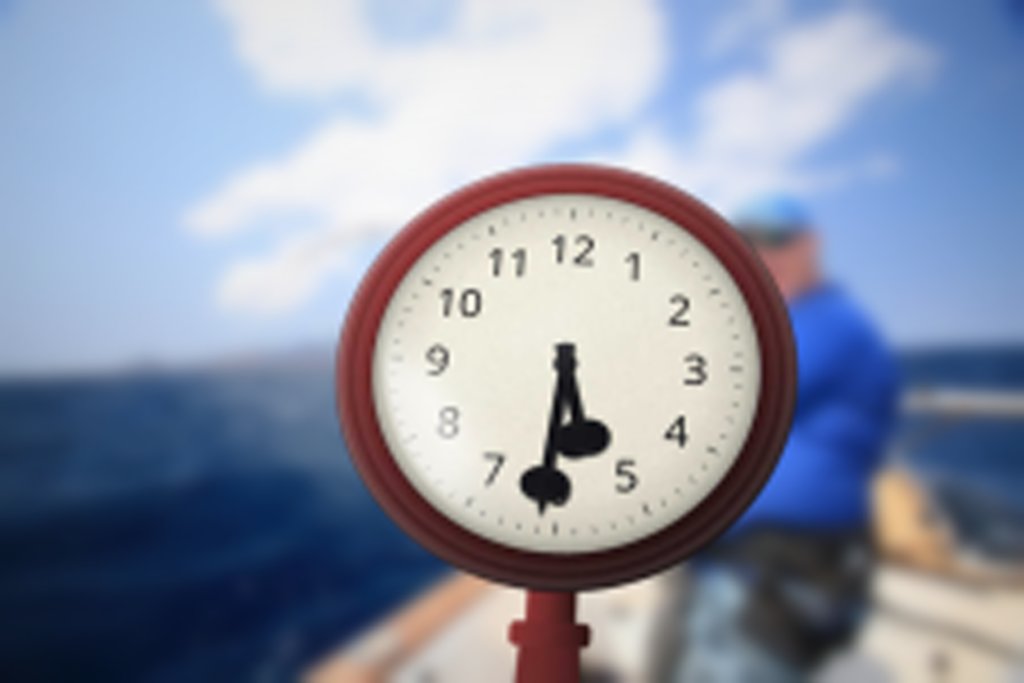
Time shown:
5,31
